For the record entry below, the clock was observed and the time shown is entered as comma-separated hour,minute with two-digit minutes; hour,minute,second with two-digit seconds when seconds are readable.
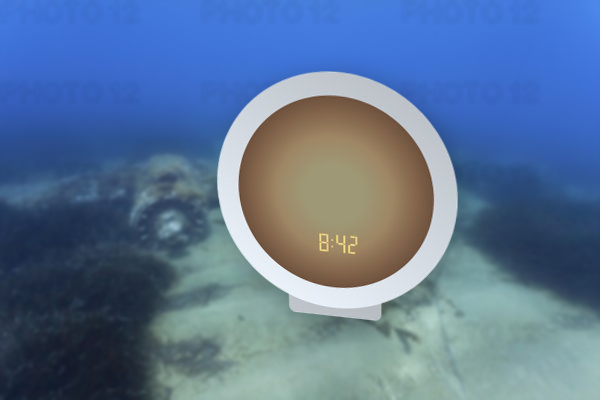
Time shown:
8,42
